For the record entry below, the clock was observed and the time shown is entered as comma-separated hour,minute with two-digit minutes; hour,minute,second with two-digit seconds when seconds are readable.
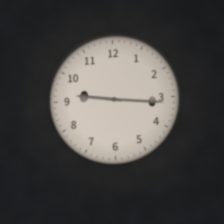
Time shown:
9,16
